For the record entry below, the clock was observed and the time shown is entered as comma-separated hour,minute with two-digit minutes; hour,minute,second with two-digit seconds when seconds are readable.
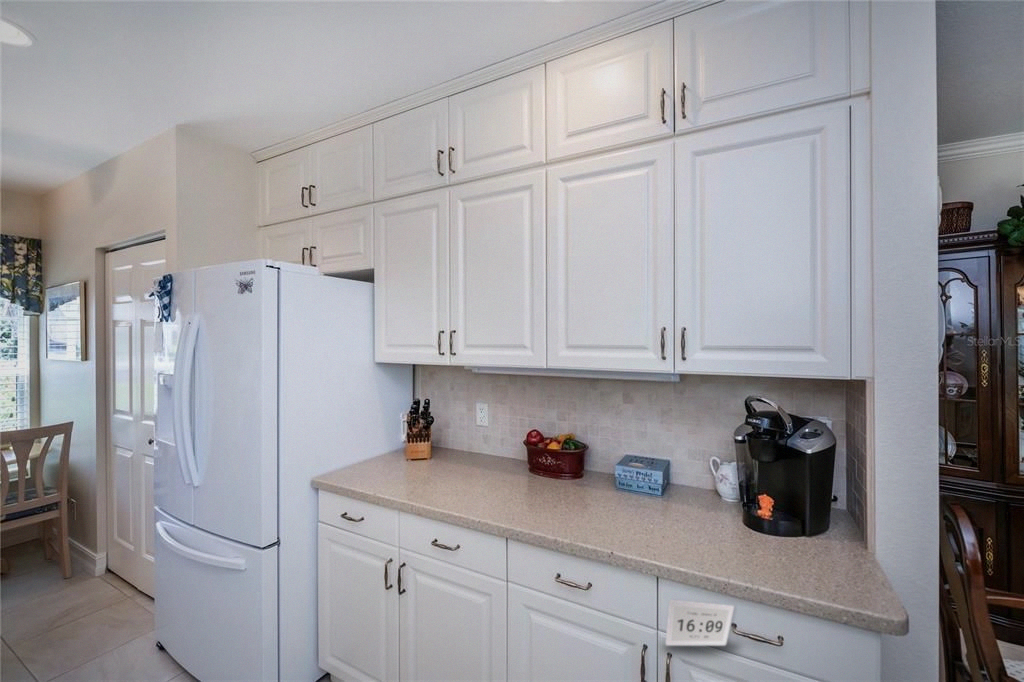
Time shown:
16,09
